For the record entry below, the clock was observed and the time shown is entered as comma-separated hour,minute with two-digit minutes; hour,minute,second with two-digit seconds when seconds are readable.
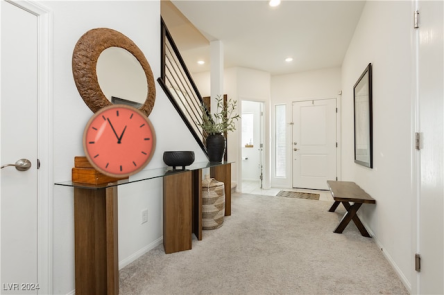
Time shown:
12,56
